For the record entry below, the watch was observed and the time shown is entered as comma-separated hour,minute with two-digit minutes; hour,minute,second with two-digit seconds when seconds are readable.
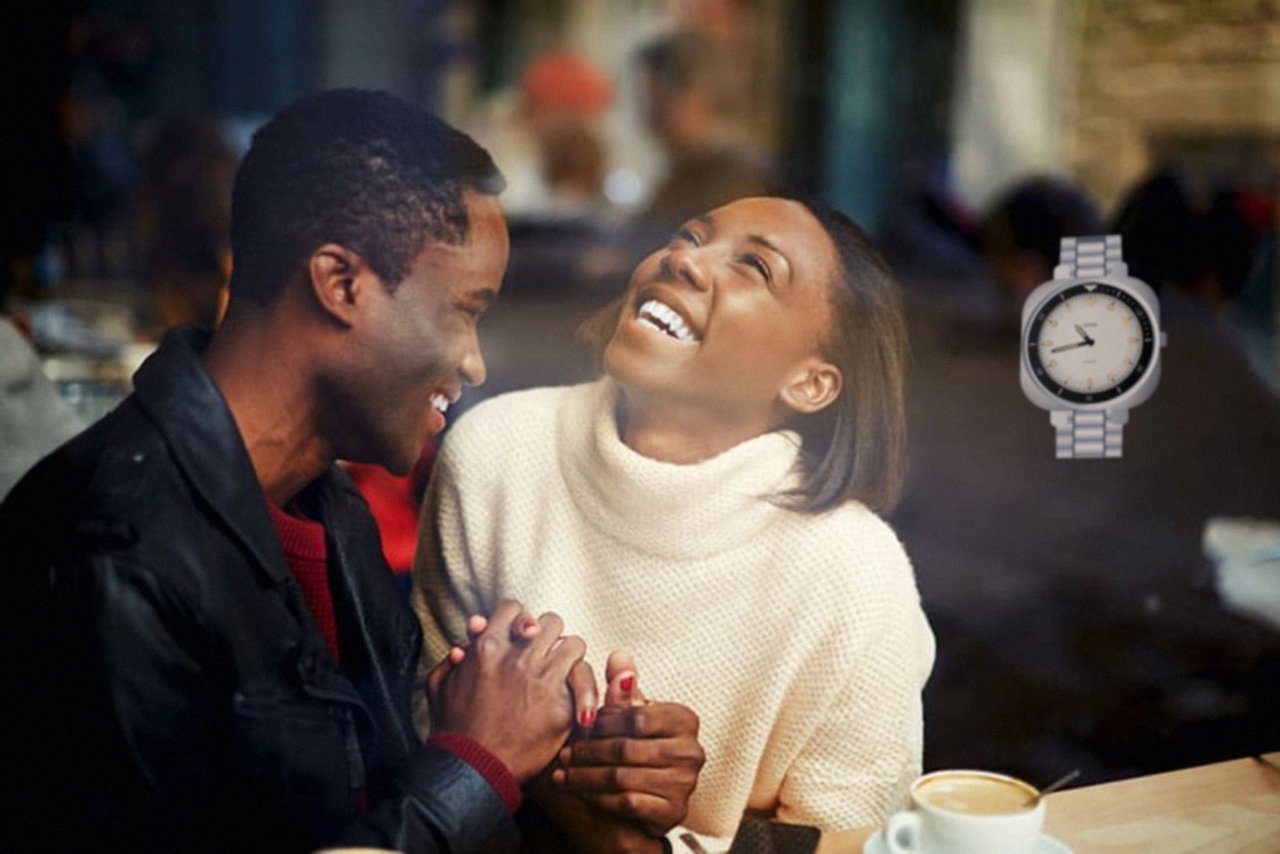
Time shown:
10,43
